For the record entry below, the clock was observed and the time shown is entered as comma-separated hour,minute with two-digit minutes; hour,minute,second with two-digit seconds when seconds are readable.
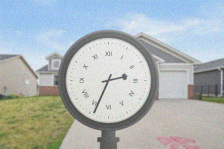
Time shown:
2,34
